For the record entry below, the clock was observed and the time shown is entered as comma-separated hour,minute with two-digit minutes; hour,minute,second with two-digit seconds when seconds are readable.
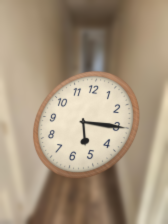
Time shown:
5,15
